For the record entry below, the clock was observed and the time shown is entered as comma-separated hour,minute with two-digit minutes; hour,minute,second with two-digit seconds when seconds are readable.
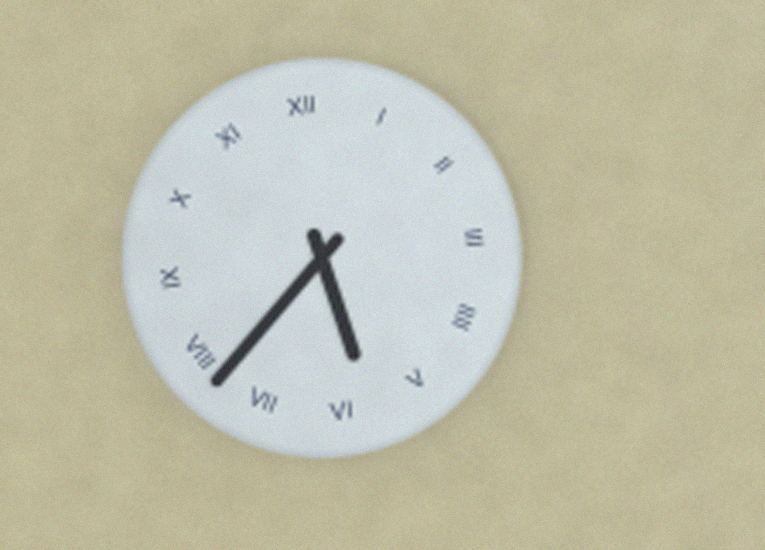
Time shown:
5,38
